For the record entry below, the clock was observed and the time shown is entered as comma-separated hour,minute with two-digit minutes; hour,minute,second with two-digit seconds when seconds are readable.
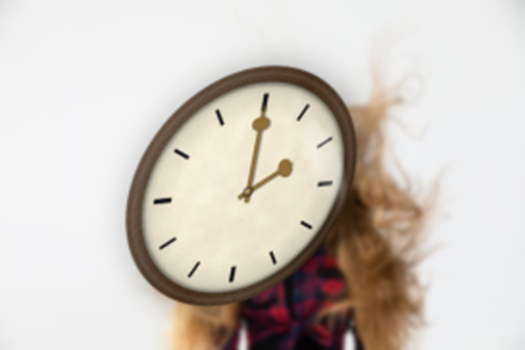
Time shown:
2,00
